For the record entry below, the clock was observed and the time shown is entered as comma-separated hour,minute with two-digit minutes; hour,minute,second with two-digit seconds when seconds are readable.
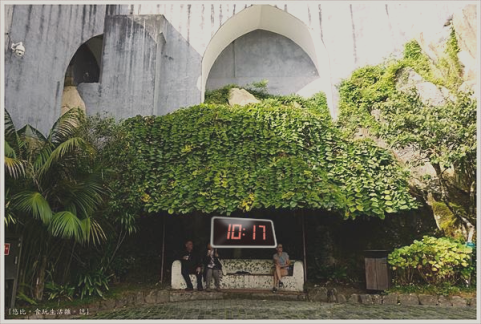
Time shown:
10,17
